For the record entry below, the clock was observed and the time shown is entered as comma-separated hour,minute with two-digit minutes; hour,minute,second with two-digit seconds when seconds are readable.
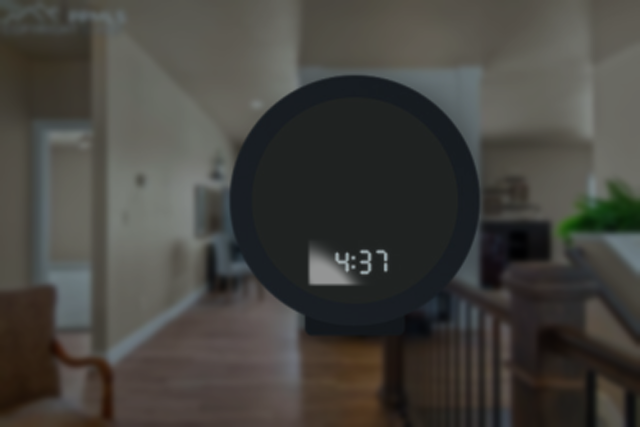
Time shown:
4,37
